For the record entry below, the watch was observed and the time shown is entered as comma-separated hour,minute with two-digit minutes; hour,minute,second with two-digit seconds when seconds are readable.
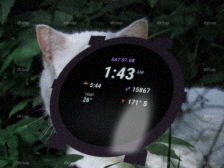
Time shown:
1,43
